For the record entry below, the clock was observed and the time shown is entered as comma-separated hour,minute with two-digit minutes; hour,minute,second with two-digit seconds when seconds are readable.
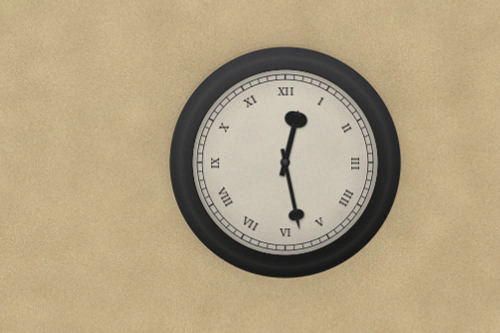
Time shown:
12,28
